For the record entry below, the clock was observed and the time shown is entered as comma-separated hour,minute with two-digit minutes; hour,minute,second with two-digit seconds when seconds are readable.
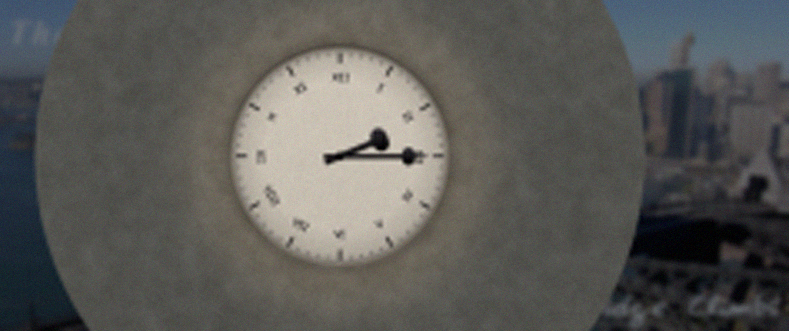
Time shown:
2,15
